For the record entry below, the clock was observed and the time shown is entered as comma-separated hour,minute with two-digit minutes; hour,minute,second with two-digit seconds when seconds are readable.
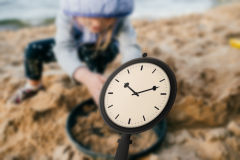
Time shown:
10,12
